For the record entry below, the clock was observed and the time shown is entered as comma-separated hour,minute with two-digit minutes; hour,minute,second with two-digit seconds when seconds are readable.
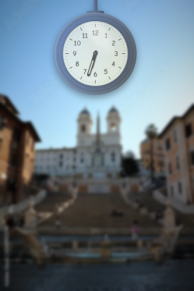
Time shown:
6,33
